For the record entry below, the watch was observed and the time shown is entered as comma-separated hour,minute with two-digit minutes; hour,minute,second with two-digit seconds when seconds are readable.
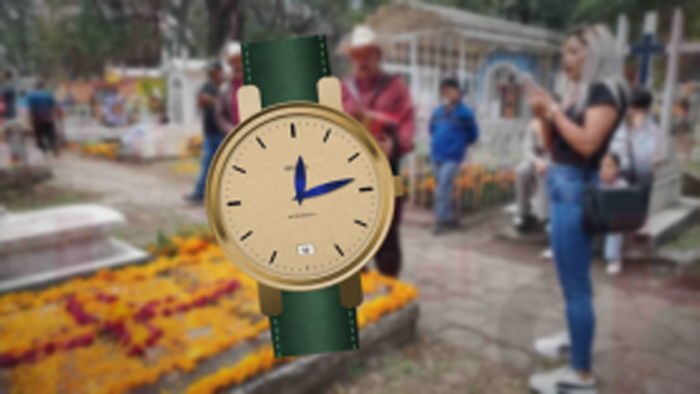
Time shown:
12,13
